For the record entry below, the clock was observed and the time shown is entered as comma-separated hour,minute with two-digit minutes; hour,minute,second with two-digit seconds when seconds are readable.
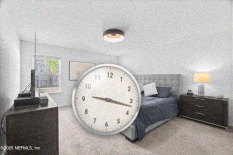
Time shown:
9,17
